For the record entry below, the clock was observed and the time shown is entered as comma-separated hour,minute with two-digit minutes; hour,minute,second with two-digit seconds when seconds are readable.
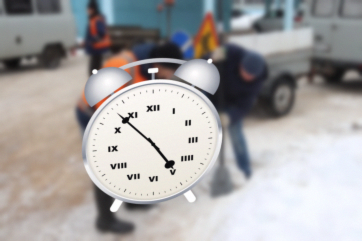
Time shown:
4,53
